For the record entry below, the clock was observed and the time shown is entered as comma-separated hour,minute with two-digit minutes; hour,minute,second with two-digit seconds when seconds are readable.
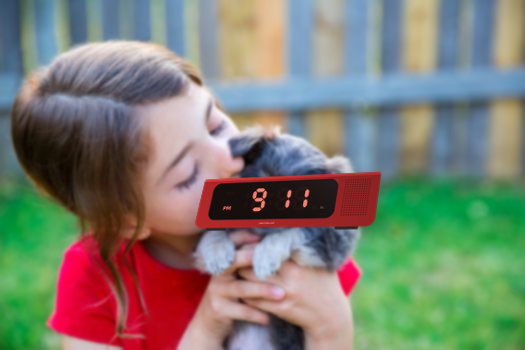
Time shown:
9,11
